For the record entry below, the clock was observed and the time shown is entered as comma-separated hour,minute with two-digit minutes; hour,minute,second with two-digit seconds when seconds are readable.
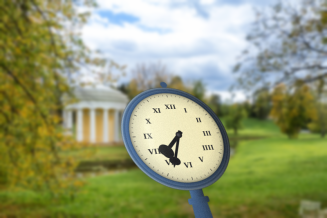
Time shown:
7,34
